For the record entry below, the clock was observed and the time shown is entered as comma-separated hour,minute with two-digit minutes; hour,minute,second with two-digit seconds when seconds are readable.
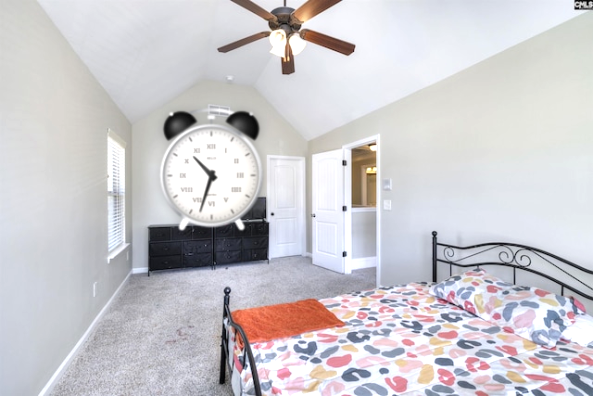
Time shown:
10,33
